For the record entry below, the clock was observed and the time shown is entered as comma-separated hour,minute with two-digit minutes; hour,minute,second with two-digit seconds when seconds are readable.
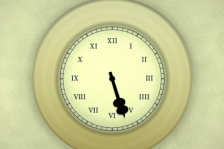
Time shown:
5,27
